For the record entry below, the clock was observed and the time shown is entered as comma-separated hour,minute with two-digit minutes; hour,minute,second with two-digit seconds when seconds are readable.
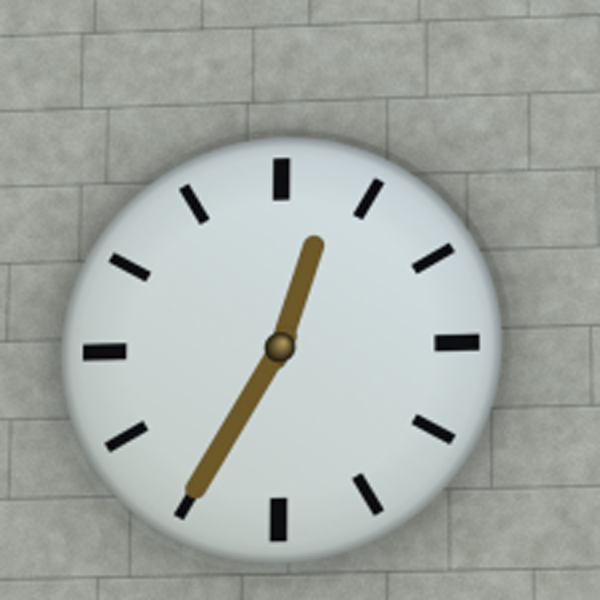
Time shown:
12,35
